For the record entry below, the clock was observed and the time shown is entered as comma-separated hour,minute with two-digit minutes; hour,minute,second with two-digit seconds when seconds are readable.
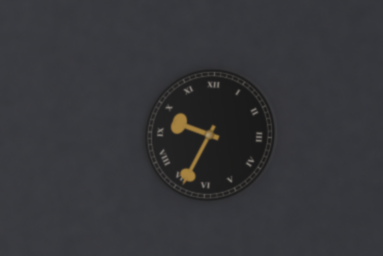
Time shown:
9,34
